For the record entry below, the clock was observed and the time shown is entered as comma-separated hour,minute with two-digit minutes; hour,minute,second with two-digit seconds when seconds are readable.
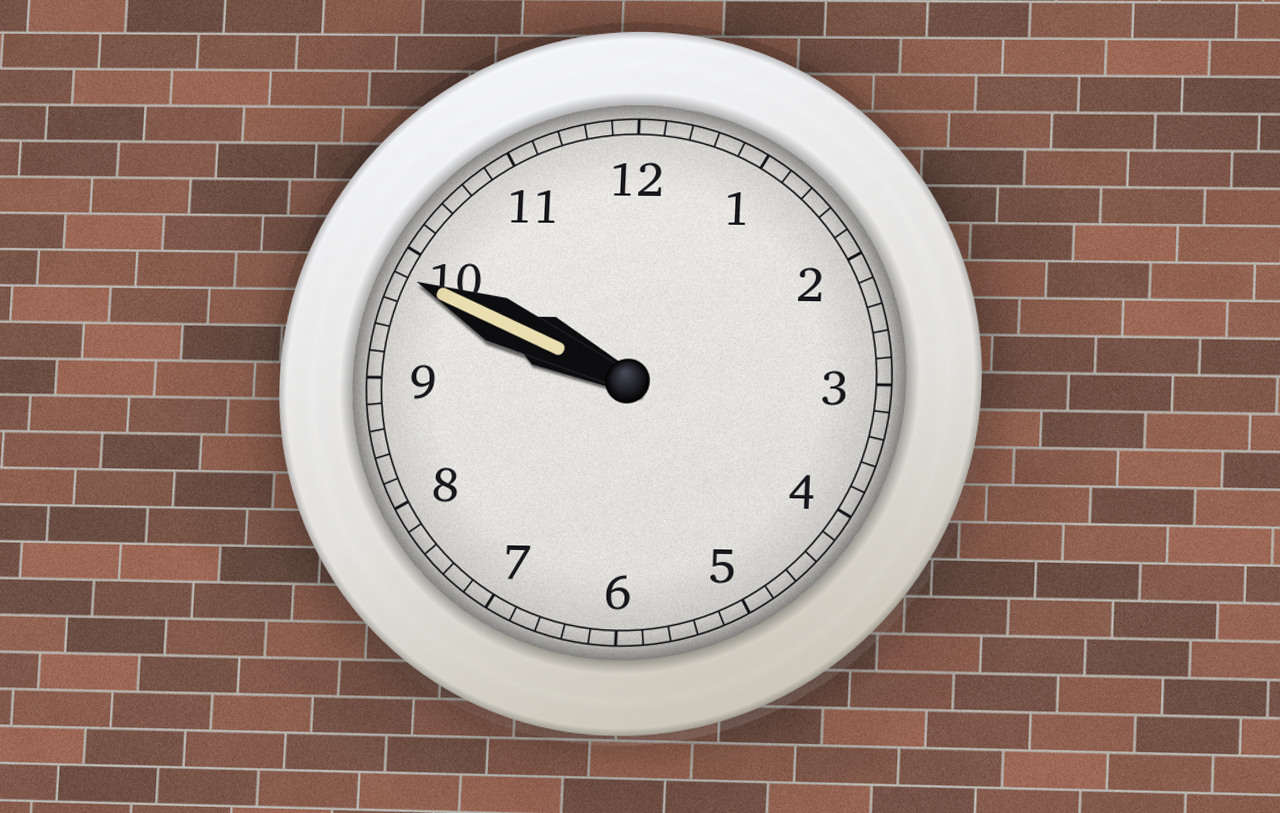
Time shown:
9,49
